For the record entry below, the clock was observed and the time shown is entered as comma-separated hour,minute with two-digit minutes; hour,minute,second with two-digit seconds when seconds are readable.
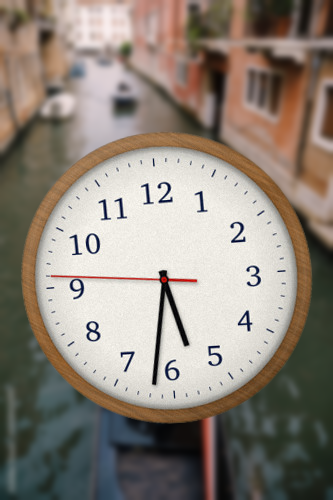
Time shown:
5,31,46
